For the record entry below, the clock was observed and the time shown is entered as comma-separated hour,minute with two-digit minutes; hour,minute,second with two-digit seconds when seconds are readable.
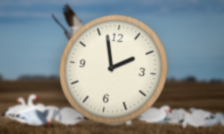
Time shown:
1,57
